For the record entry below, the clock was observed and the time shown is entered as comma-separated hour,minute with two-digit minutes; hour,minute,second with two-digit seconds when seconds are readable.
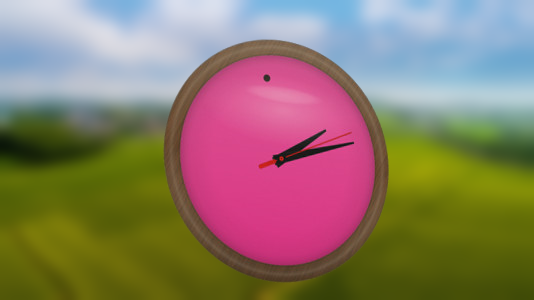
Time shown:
2,14,13
